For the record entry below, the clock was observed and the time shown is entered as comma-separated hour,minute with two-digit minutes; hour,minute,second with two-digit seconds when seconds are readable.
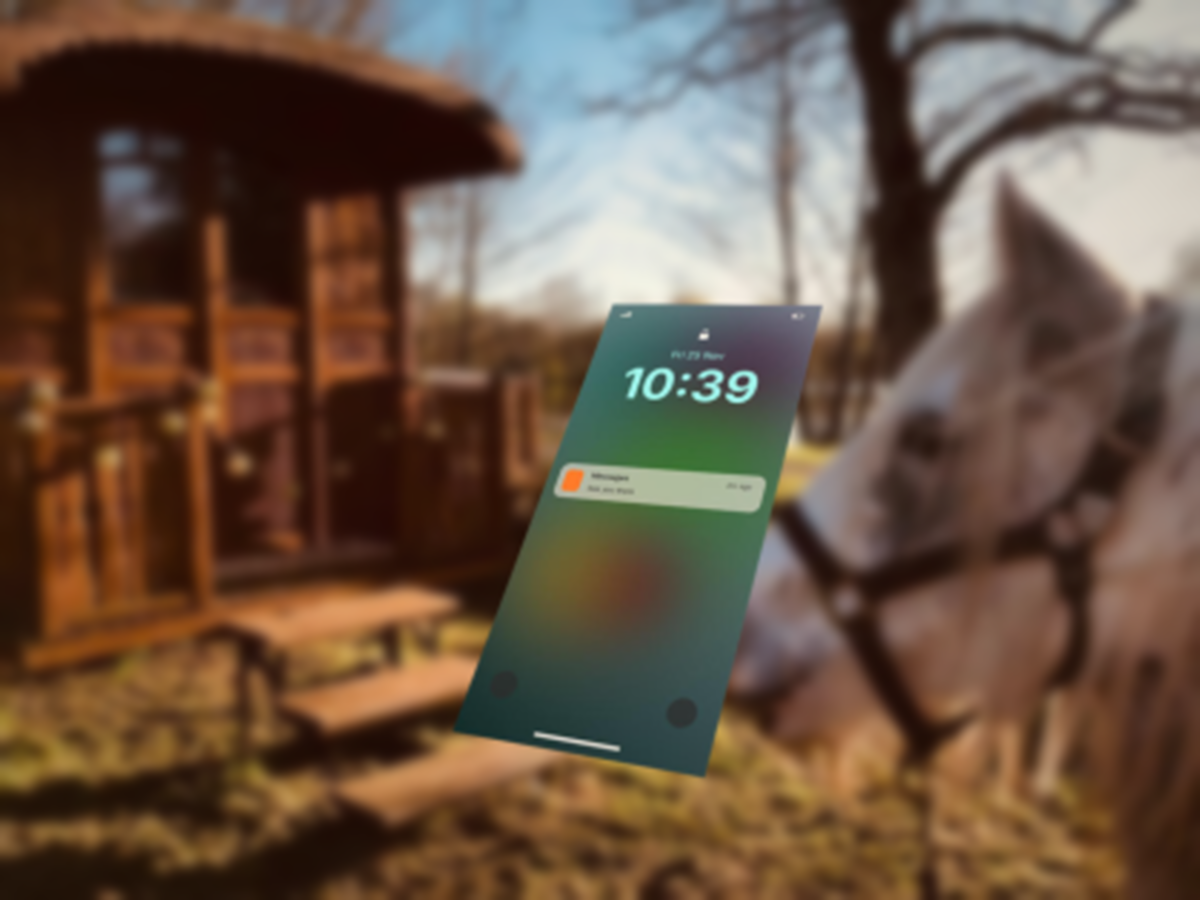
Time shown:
10,39
